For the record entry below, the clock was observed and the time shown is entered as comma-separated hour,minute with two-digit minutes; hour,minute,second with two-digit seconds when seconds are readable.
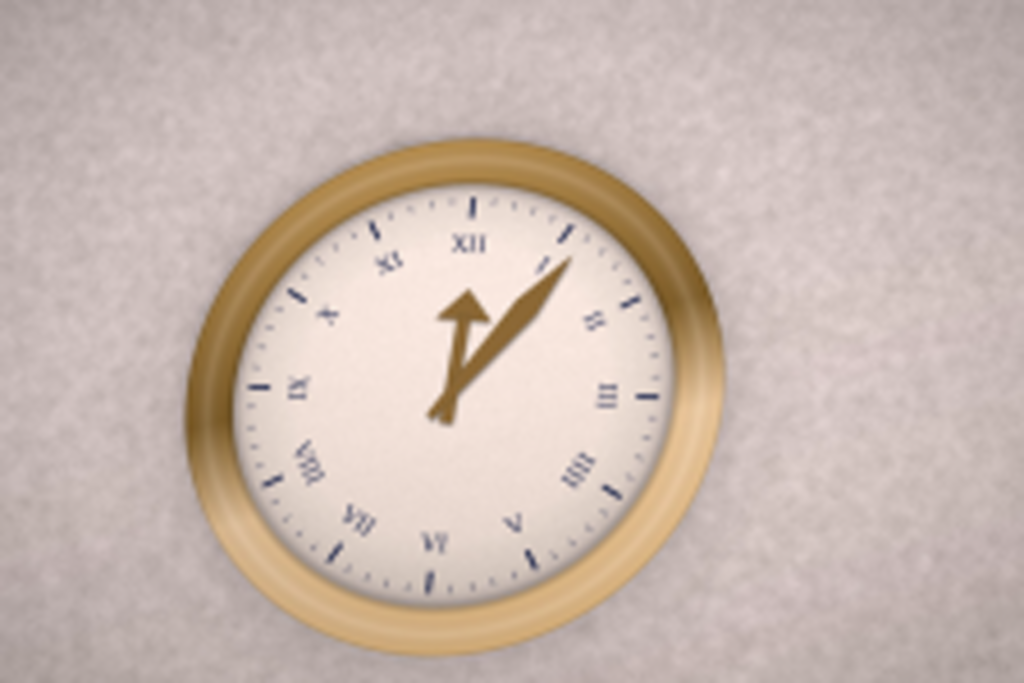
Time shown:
12,06
